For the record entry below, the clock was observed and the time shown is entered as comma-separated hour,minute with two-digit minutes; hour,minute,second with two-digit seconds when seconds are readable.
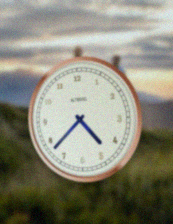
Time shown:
4,38
